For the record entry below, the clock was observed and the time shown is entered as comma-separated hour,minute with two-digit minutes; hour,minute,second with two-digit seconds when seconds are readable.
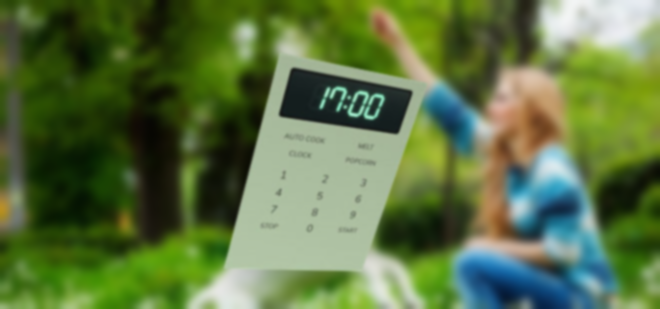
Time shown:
17,00
